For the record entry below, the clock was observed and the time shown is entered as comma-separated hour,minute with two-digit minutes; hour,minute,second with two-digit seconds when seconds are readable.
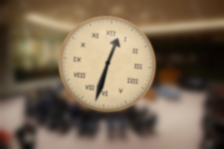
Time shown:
12,32
